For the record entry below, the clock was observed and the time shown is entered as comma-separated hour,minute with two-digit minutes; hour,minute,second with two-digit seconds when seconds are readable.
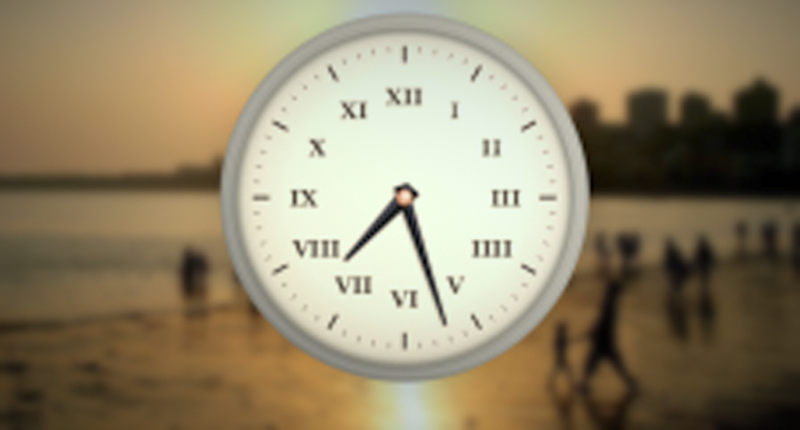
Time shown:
7,27
